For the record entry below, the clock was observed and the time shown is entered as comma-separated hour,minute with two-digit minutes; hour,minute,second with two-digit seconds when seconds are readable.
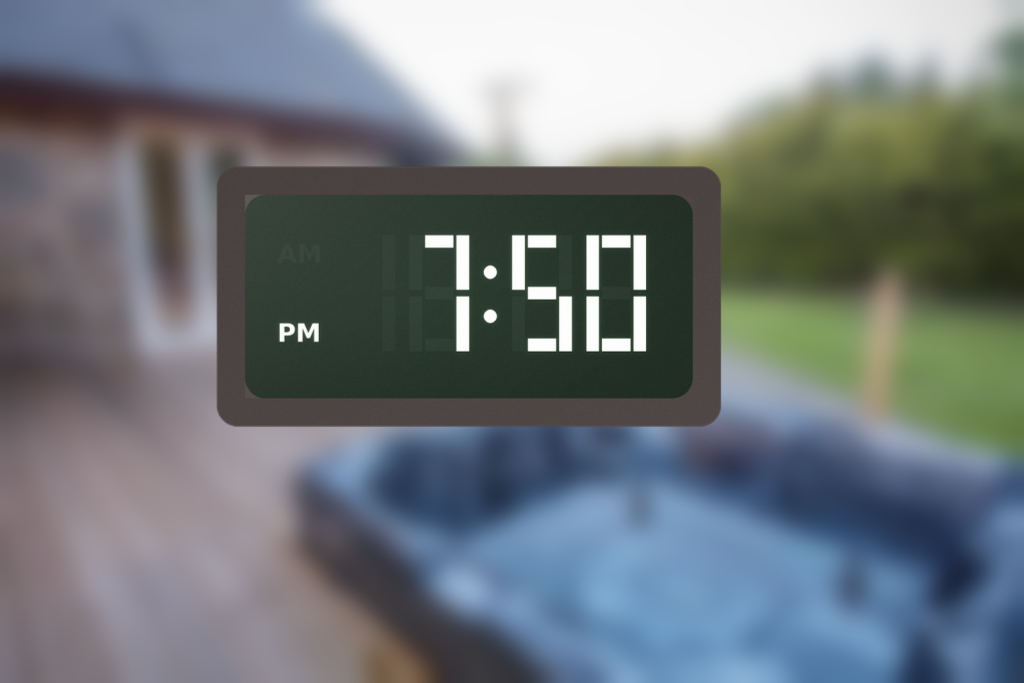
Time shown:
7,50
